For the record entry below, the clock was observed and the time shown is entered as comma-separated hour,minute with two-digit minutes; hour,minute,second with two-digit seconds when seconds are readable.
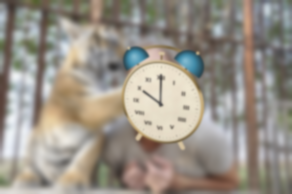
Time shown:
10,00
